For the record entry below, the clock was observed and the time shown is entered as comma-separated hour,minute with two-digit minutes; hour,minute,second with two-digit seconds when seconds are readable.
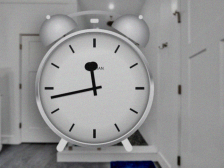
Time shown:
11,43
